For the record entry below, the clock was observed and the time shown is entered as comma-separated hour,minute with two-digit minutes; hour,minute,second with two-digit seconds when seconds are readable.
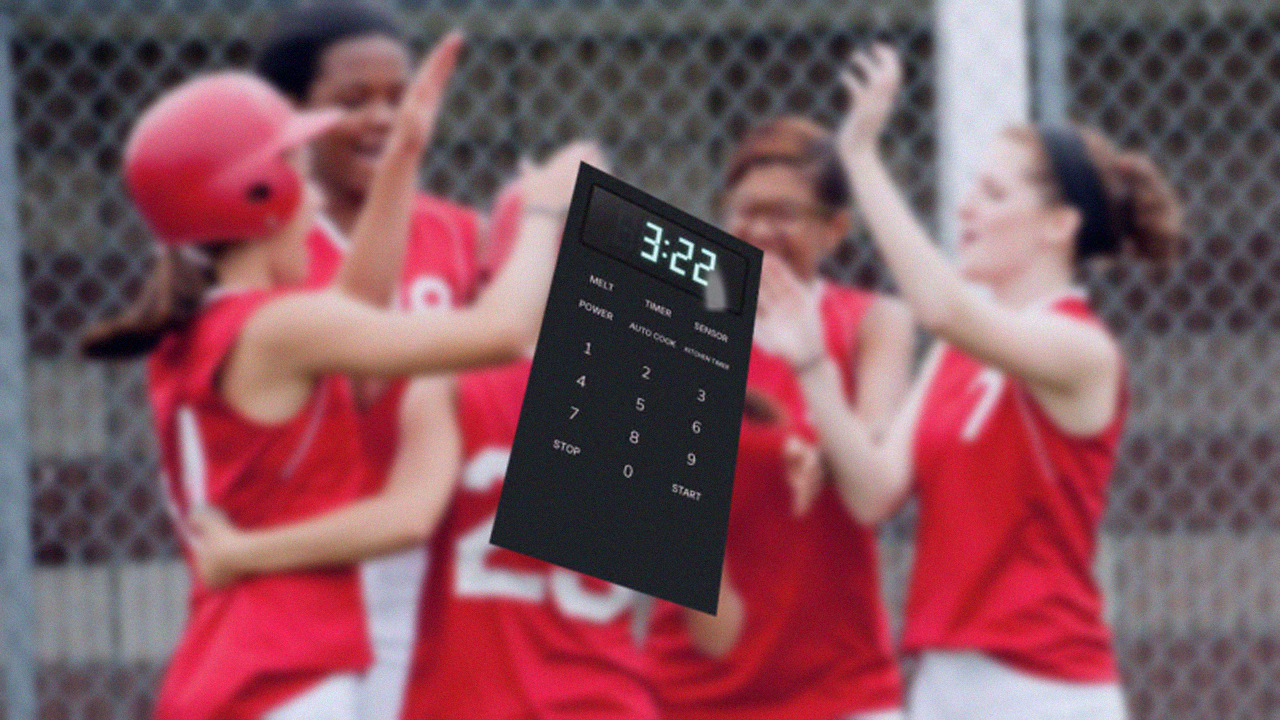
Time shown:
3,22
